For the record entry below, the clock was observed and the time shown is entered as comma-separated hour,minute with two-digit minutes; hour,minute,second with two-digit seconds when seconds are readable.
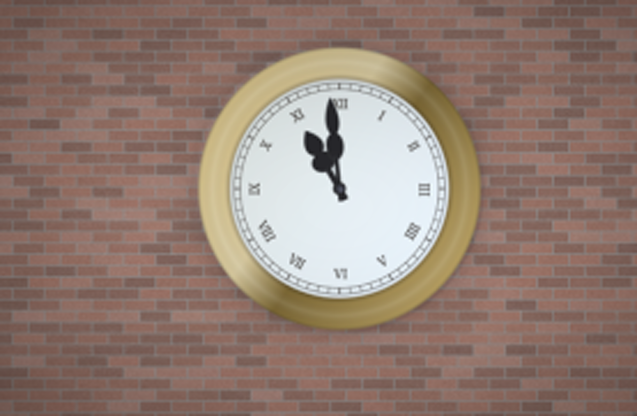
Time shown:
10,59
